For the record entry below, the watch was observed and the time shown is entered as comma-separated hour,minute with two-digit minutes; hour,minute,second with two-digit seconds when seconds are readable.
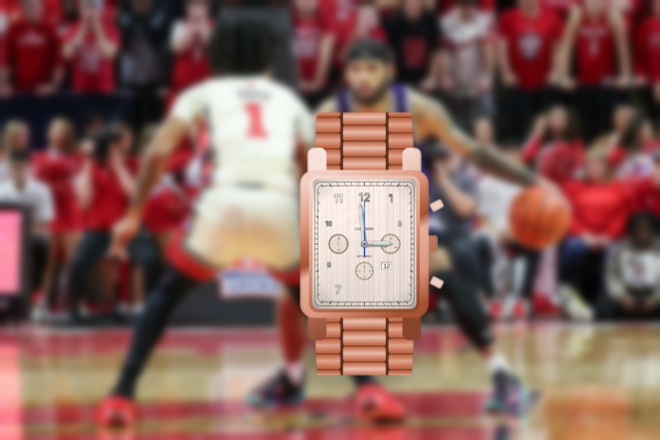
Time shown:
2,59
